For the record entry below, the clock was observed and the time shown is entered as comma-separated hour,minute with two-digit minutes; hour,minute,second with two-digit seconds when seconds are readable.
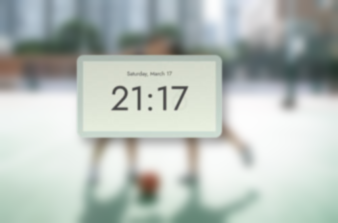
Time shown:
21,17
